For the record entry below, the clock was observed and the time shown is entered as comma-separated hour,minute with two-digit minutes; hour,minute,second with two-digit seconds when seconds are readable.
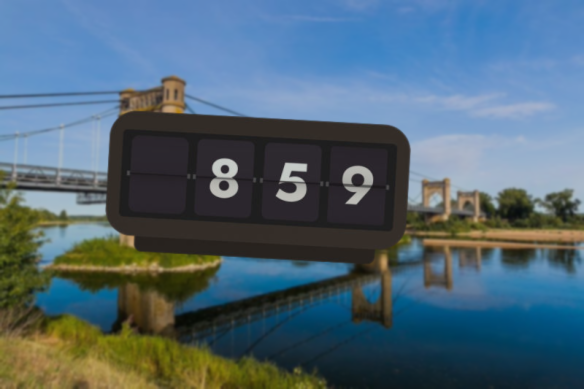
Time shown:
8,59
